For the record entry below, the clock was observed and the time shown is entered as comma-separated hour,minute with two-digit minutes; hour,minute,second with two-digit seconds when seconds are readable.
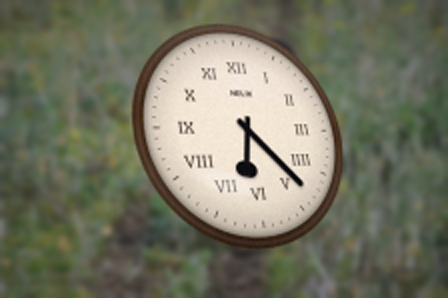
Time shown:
6,23
